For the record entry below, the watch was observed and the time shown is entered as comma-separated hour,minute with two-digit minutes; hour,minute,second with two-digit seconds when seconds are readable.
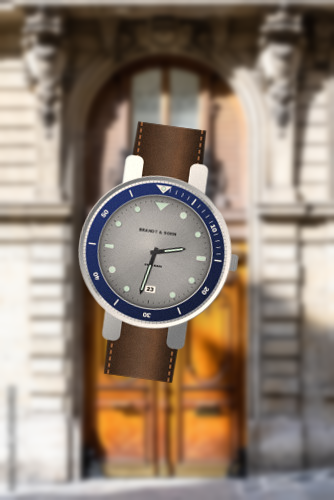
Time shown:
2,32
